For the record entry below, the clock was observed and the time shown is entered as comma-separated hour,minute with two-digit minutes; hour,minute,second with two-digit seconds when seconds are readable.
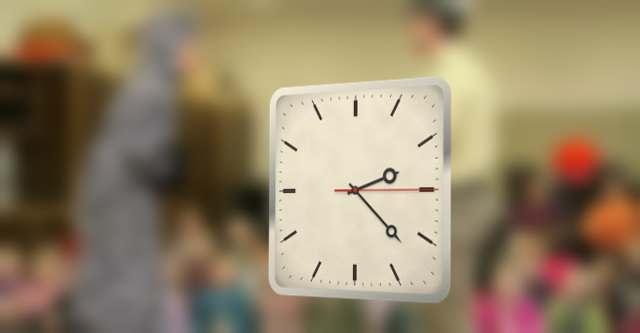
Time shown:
2,22,15
